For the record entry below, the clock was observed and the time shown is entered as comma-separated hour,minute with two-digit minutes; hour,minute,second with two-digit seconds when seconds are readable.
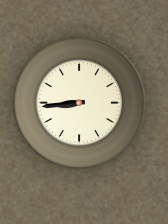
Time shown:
8,44
